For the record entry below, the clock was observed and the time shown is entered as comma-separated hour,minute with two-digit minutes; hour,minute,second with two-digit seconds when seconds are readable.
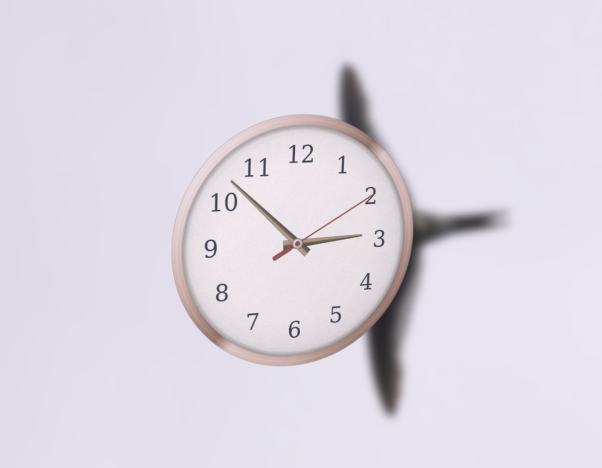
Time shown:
2,52,10
